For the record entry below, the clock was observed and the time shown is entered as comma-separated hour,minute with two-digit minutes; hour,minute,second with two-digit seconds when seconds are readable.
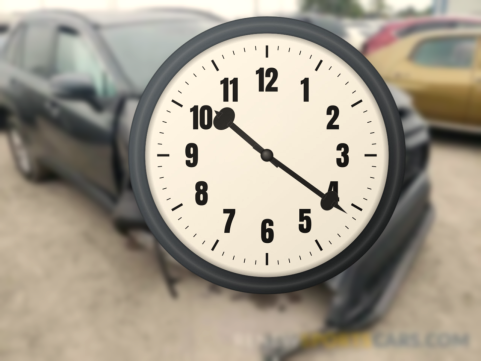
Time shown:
10,21
